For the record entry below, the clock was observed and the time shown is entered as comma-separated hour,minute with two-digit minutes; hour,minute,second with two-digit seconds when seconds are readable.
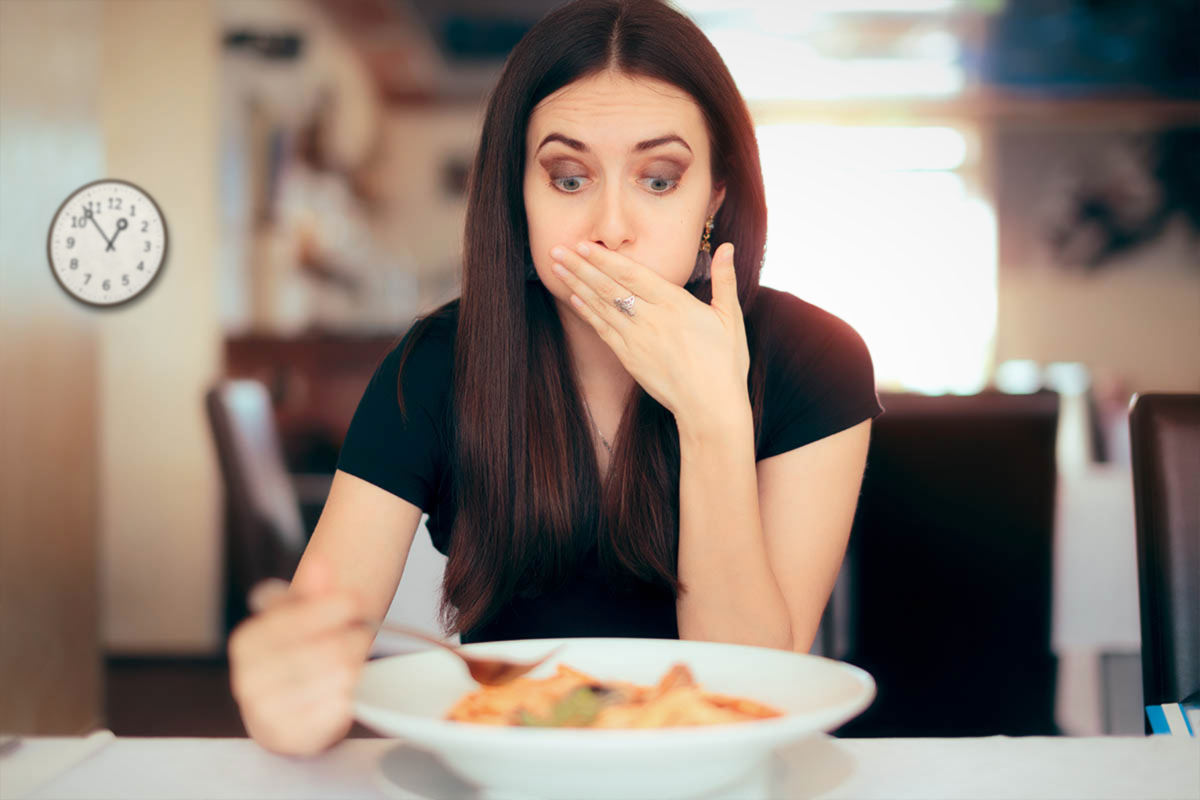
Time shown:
12,53
